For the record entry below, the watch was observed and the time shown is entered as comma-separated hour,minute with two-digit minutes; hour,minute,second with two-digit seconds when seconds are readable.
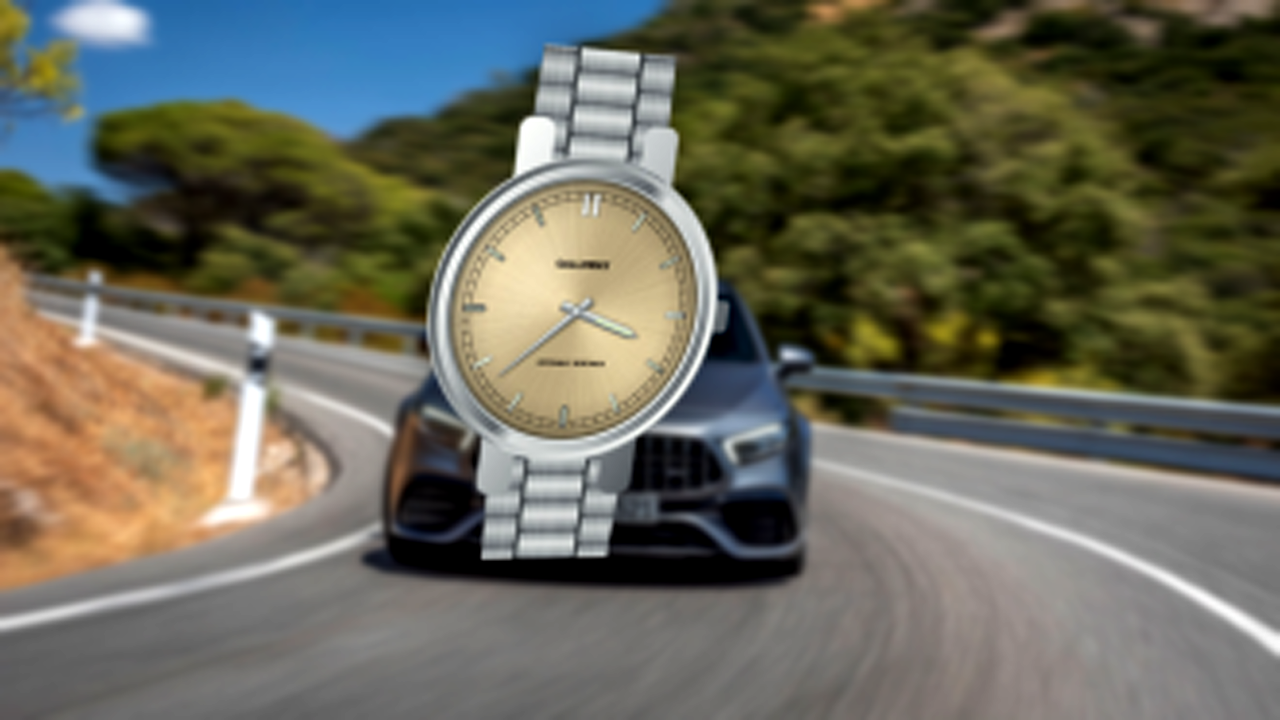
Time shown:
3,38
